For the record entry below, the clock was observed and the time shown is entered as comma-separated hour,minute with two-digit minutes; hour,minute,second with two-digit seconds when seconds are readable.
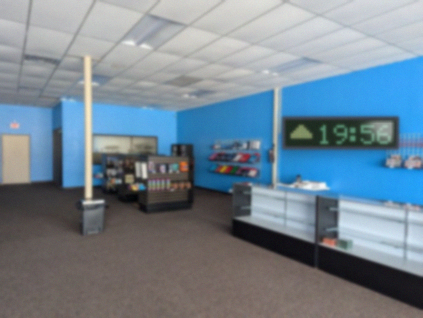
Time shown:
19,56
